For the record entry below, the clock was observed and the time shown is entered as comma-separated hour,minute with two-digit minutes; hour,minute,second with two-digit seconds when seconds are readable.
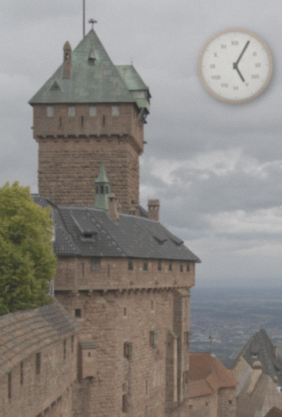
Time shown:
5,05
